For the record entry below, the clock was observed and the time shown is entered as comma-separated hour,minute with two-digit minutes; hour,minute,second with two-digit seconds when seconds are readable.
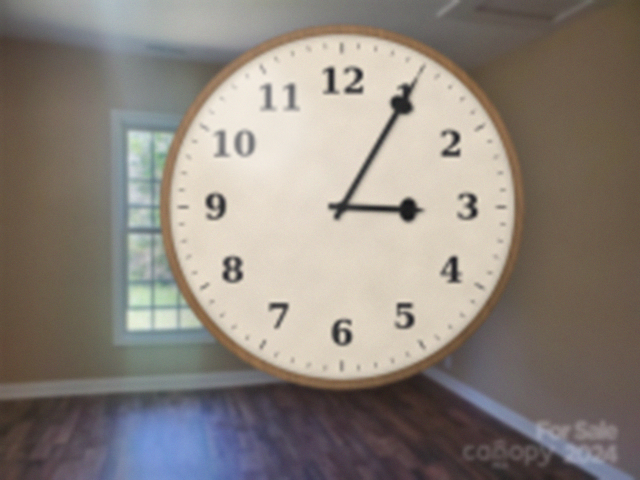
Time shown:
3,05
